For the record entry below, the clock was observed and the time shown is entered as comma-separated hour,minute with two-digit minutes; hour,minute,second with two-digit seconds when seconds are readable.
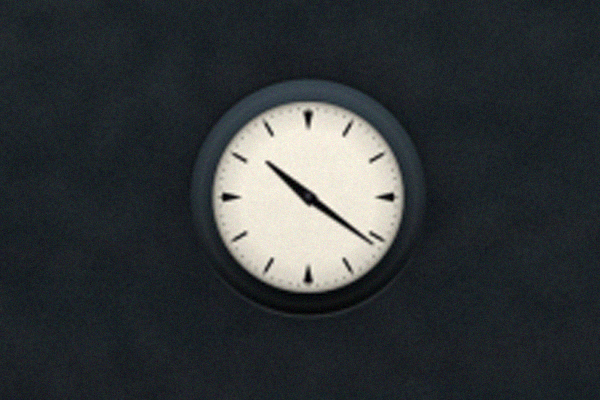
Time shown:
10,21
